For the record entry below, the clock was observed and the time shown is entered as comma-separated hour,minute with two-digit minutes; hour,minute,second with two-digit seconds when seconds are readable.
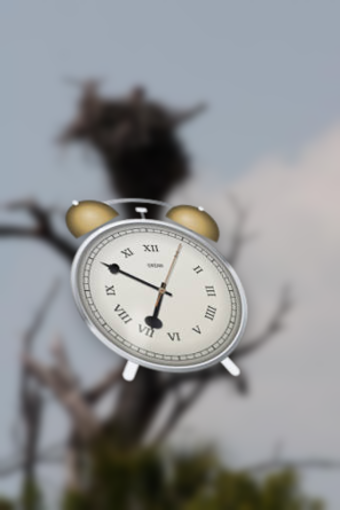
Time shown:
6,50,05
